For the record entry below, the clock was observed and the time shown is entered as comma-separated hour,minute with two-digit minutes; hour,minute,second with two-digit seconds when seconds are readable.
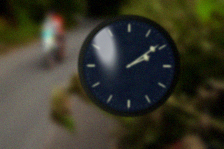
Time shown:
2,09
